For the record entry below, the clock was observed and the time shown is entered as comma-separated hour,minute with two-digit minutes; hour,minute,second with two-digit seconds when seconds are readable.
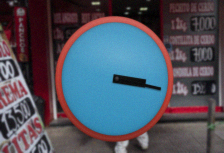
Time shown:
3,17
